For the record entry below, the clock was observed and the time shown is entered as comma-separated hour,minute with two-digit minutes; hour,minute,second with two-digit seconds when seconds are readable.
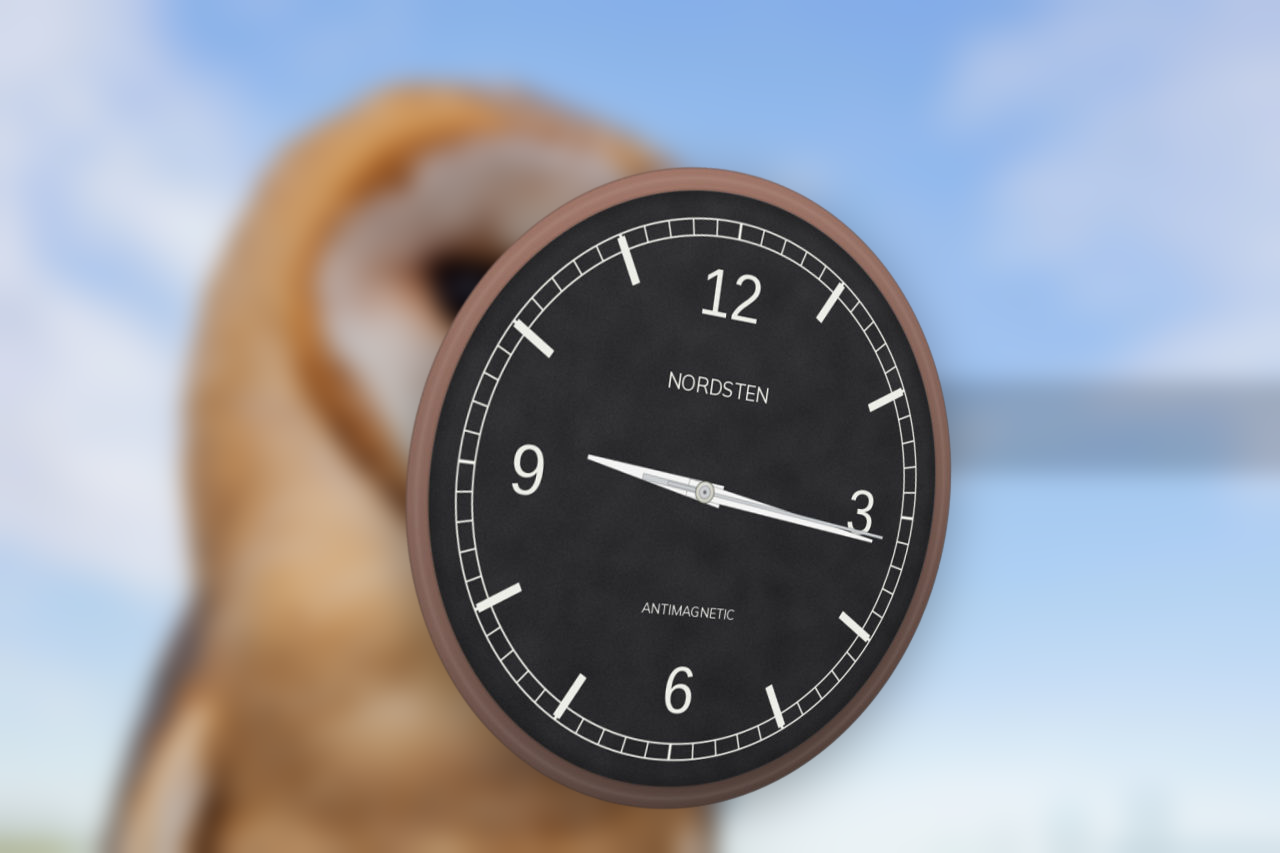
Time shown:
9,16,16
